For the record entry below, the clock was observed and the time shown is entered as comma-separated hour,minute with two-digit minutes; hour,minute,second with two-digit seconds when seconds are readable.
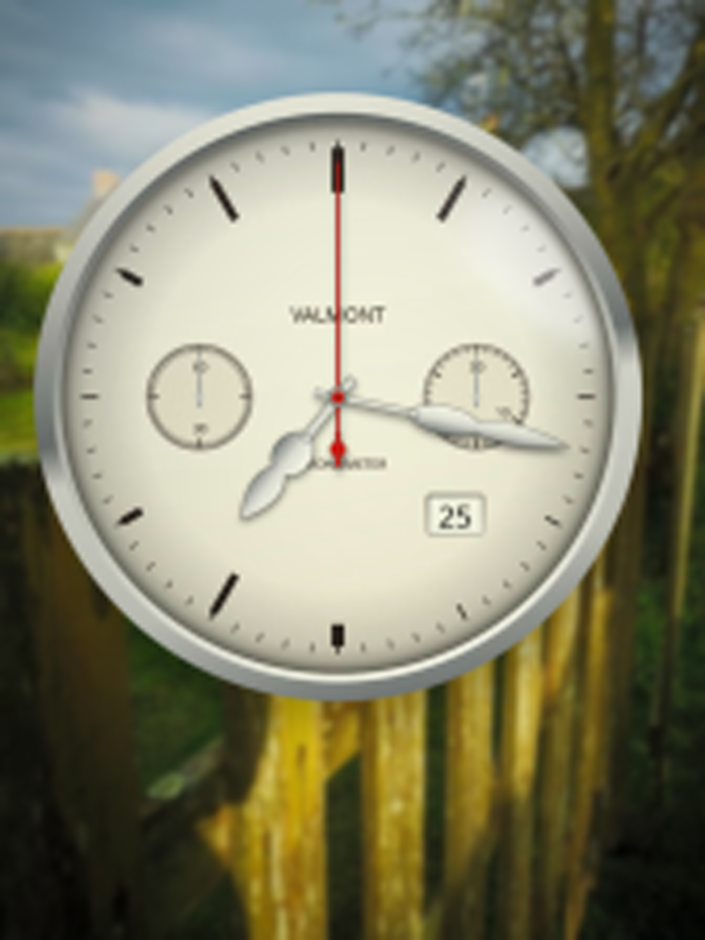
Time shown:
7,17
